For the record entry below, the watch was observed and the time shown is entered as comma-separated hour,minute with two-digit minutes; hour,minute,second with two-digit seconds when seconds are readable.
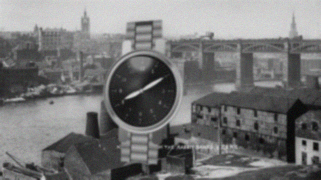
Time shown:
8,10
